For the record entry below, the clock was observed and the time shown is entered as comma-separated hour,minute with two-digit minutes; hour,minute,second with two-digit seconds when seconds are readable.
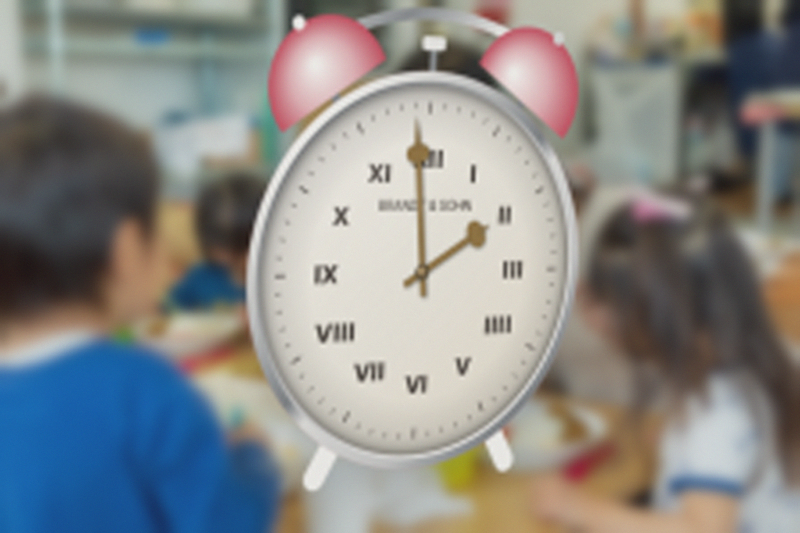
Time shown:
1,59
